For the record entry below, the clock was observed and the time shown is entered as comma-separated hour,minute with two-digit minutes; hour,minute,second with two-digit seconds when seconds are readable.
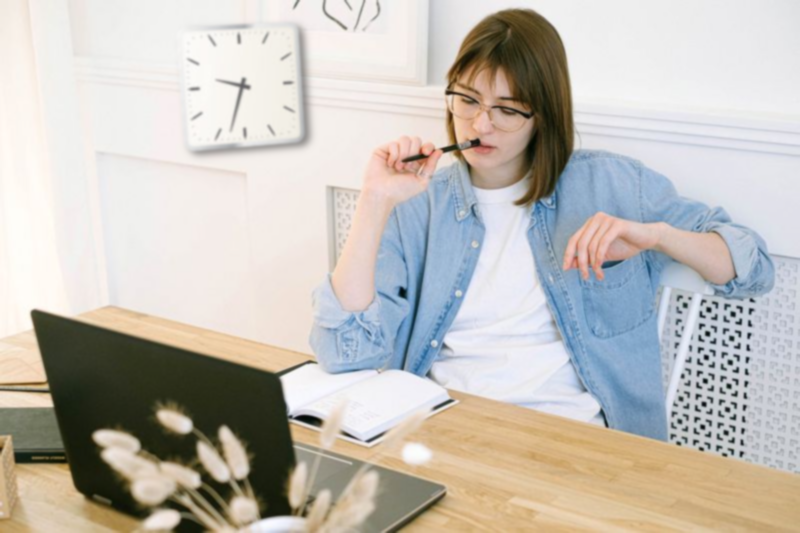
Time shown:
9,33
